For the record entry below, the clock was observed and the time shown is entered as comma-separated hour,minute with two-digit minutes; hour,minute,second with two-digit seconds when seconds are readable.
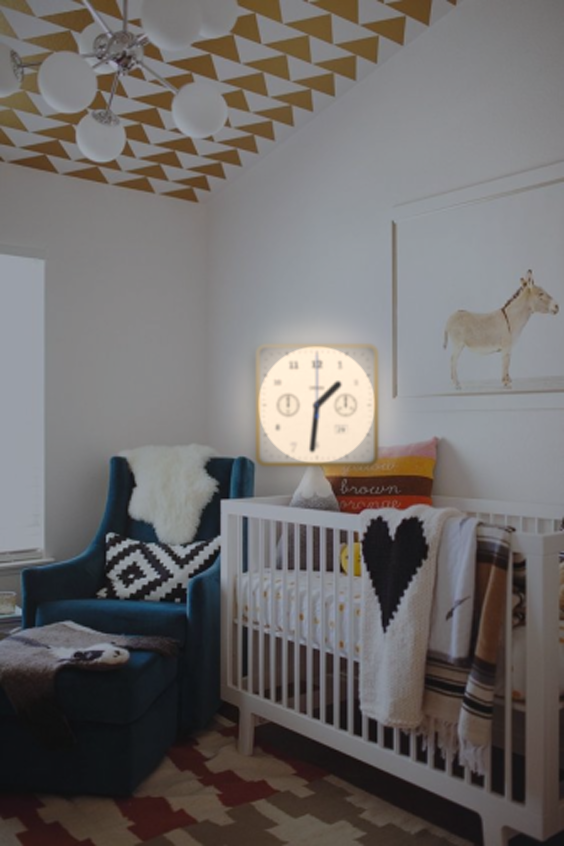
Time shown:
1,31
